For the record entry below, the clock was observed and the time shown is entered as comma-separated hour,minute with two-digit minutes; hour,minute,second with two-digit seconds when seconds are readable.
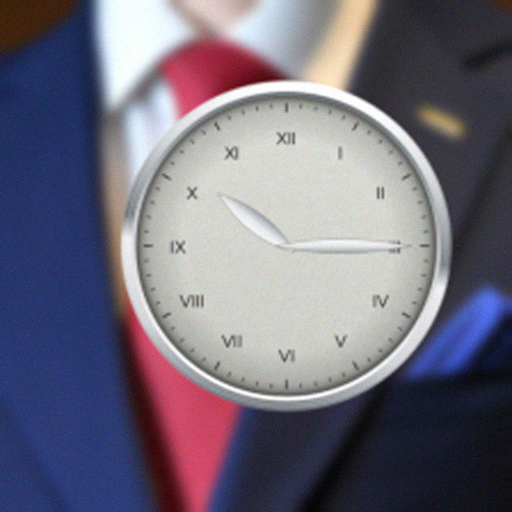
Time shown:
10,15
